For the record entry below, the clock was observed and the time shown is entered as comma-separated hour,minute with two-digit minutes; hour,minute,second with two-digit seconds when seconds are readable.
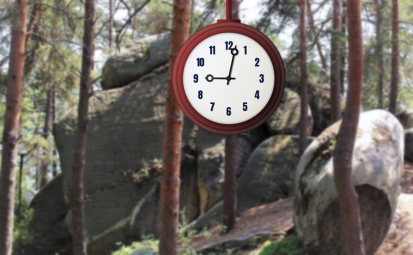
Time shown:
9,02
